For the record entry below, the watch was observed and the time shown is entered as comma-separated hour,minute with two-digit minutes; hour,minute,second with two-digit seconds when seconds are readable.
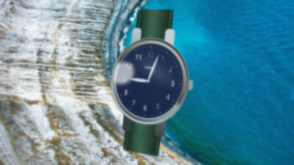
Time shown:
9,03
